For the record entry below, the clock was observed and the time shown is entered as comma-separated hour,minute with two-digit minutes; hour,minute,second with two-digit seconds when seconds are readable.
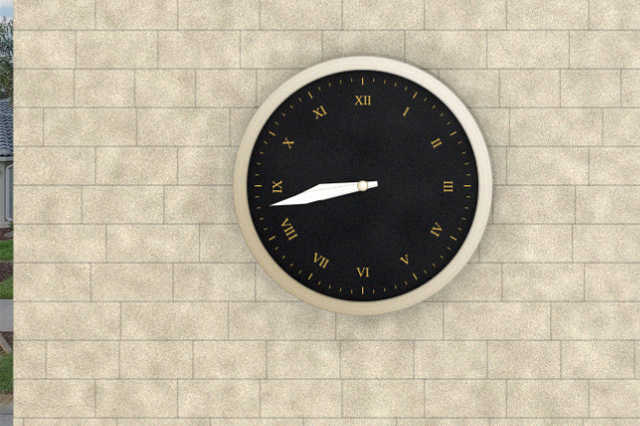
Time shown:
8,43
